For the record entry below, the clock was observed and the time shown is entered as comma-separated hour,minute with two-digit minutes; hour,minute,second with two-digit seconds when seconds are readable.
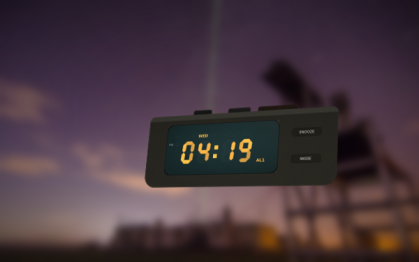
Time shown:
4,19
